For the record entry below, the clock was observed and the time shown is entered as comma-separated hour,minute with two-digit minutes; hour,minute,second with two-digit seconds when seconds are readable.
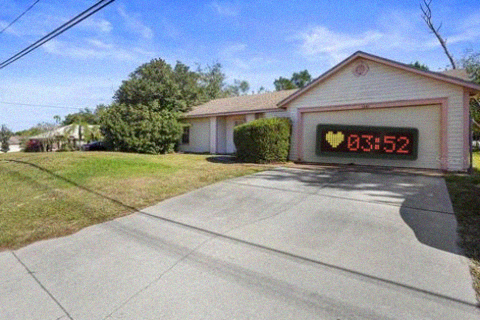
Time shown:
3,52
